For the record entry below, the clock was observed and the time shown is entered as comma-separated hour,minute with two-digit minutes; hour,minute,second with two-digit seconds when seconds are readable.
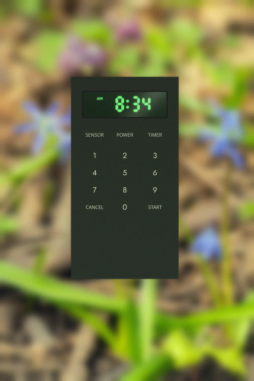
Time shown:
8,34
